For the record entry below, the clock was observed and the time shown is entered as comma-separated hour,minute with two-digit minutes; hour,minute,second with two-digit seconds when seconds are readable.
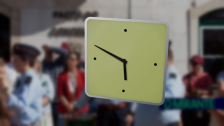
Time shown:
5,49
